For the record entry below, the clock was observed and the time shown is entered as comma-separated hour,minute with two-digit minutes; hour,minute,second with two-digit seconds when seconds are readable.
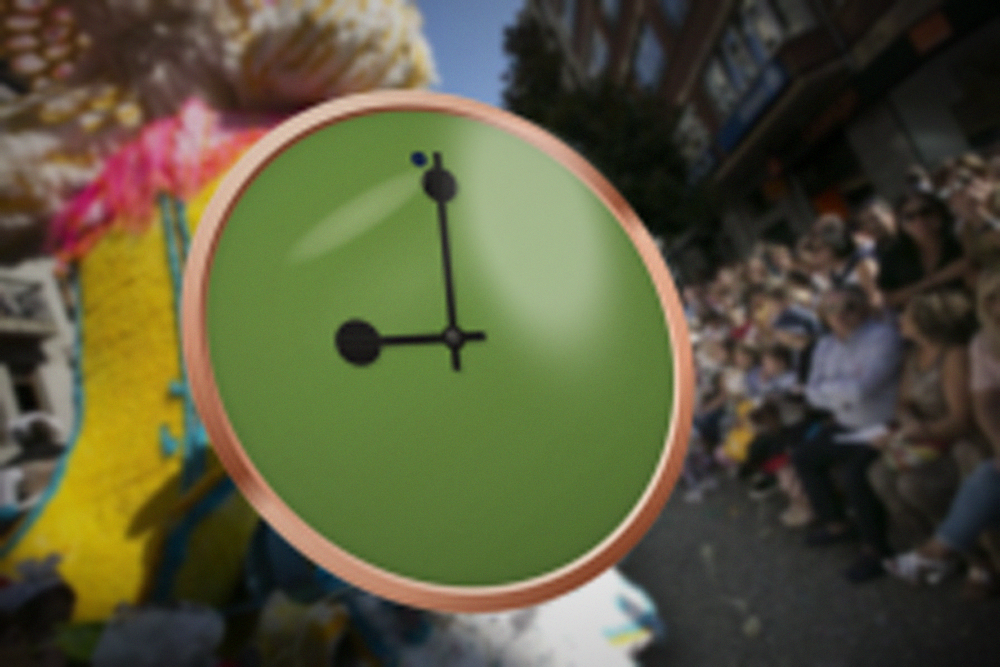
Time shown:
9,01
